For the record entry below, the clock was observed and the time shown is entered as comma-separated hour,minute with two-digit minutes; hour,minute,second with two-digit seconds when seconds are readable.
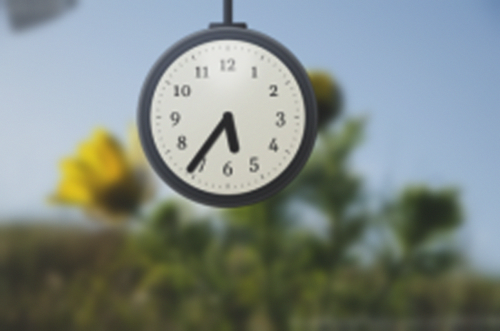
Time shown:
5,36
